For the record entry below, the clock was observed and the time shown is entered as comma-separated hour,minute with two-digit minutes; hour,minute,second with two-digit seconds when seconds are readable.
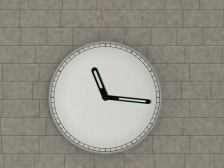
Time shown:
11,16
